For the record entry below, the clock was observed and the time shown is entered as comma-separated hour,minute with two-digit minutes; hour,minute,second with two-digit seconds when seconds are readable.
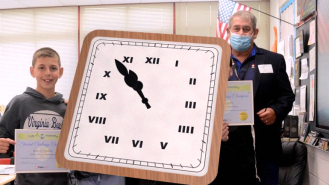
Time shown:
10,53
